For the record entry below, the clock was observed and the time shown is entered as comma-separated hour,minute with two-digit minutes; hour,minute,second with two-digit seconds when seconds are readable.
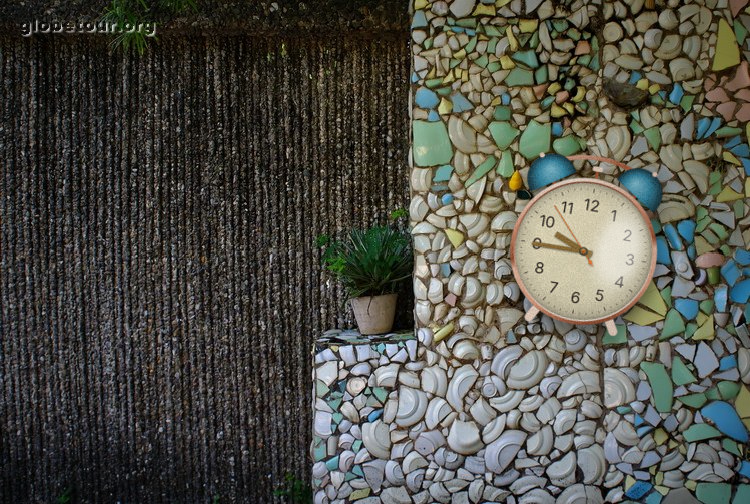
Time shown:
9,44,53
